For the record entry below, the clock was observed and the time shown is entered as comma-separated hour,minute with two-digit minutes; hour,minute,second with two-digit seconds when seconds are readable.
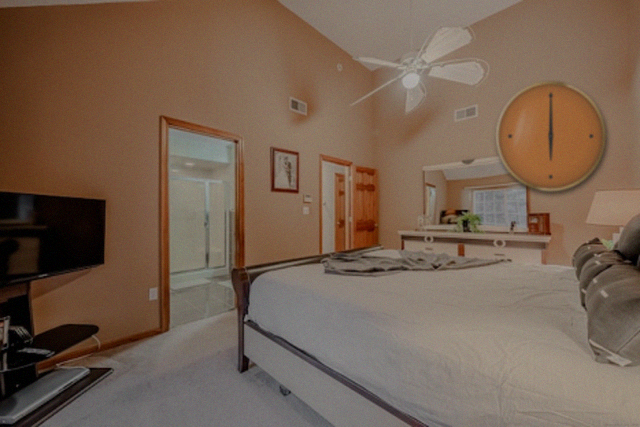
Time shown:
6,00
